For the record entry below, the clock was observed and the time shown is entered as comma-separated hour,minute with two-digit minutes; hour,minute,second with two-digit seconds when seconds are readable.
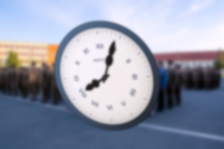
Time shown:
8,04
